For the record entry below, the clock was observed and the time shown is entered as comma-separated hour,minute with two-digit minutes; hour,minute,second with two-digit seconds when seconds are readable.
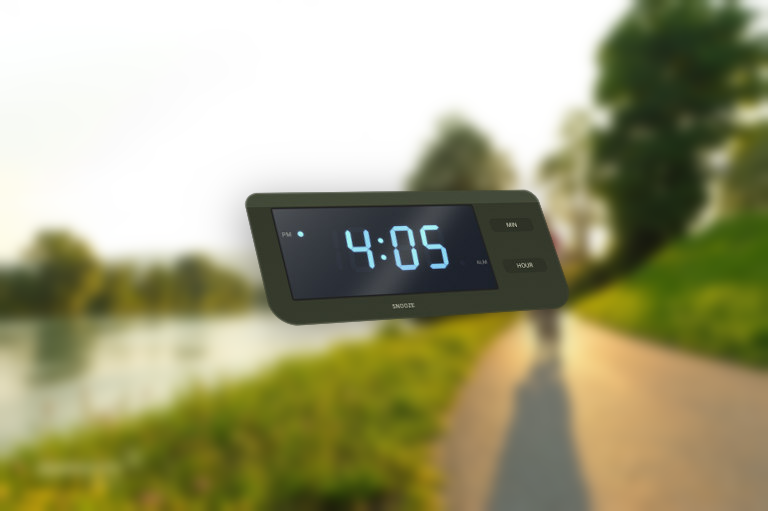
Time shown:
4,05
